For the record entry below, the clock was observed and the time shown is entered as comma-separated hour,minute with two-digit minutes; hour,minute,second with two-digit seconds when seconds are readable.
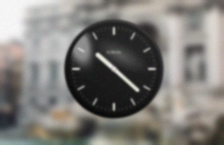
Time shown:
10,22
